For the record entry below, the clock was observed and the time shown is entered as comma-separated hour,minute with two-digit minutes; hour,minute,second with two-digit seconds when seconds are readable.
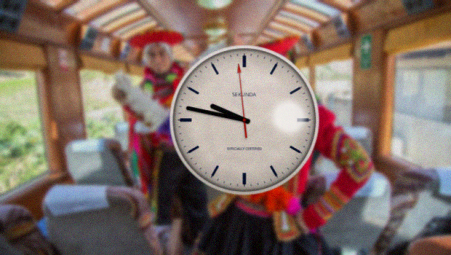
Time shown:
9,46,59
